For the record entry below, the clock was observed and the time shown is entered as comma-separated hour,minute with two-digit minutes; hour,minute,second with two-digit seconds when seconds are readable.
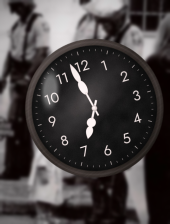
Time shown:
6,58
